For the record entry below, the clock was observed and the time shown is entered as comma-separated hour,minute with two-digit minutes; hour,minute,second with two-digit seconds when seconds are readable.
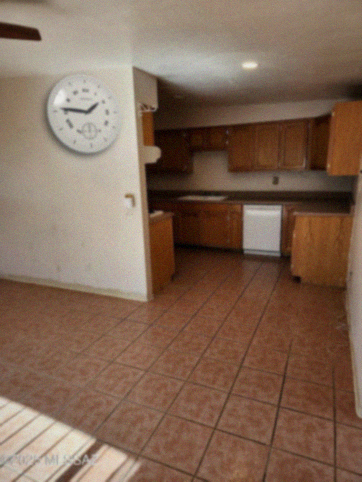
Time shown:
1,46
